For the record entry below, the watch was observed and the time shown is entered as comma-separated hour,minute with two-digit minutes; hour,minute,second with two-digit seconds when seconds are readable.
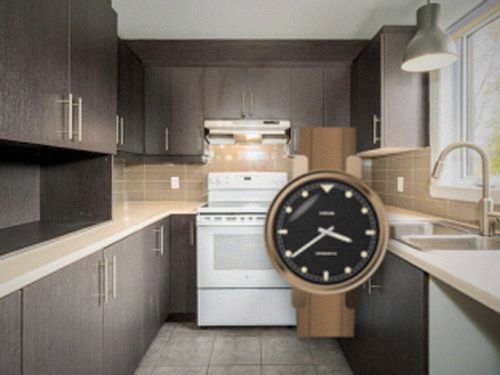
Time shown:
3,39
